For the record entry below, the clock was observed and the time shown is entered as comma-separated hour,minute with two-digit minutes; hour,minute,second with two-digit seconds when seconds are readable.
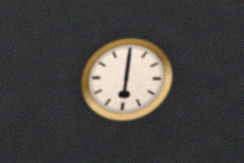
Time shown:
6,00
